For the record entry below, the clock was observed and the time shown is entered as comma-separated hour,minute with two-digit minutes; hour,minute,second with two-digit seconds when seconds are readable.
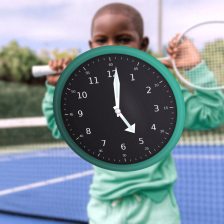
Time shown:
5,01
